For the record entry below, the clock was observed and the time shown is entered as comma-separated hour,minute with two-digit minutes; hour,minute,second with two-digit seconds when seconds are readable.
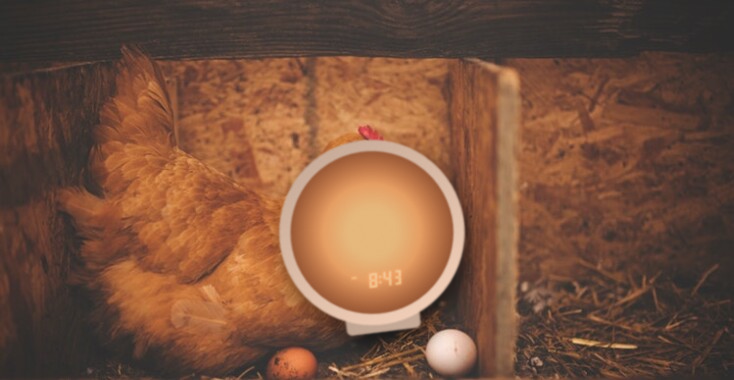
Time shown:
8,43
